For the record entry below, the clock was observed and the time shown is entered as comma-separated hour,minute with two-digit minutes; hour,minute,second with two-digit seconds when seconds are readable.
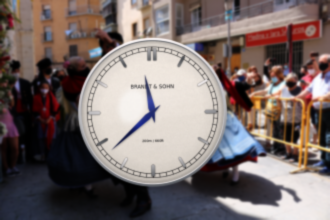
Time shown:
11,38
